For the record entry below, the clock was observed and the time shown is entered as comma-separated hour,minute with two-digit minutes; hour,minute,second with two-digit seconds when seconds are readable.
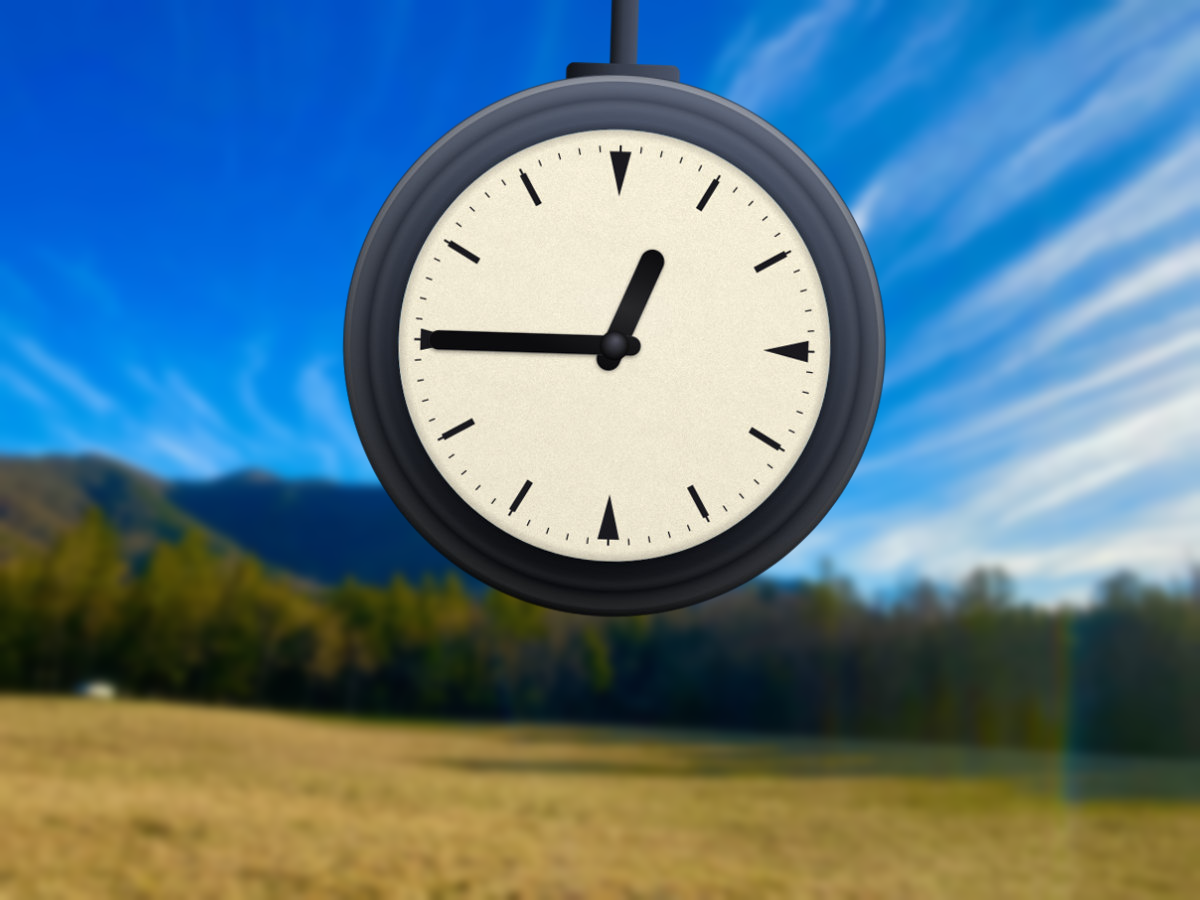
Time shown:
12,45
